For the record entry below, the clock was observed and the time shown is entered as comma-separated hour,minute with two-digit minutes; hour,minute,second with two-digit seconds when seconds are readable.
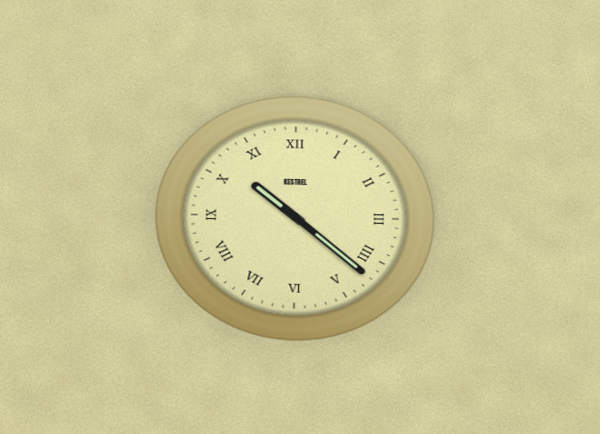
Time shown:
10,22
